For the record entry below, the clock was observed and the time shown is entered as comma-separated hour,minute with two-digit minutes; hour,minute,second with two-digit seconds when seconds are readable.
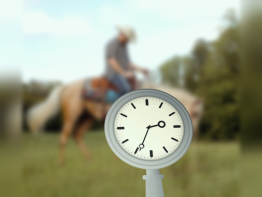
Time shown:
2,34
